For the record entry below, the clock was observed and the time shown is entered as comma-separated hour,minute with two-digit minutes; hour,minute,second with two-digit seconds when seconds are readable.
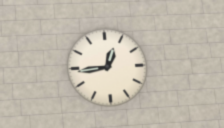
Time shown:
12,44
